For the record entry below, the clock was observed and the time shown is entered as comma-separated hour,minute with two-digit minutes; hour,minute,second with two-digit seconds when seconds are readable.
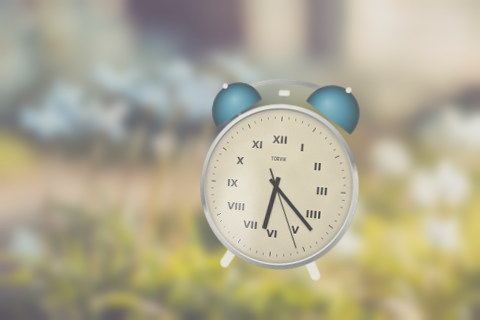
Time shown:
6,22,26
